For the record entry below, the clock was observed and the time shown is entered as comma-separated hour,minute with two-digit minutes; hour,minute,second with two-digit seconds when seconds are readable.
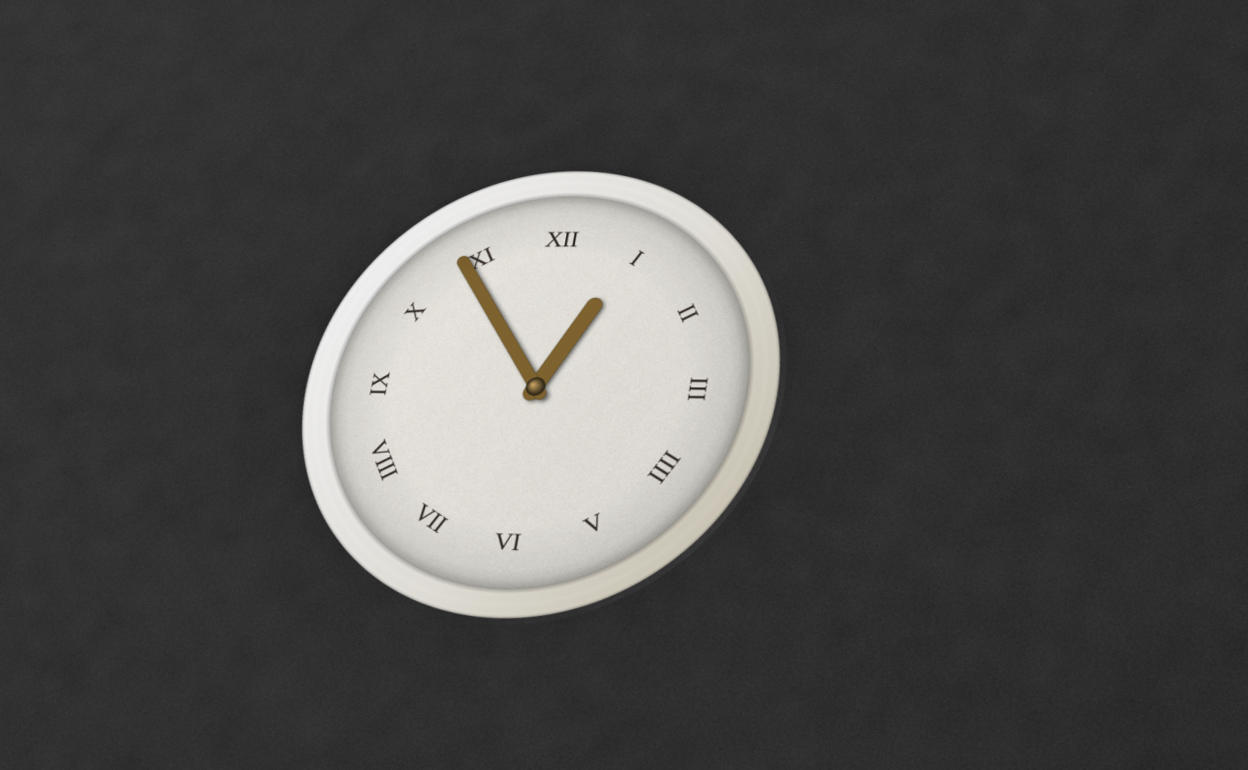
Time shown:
12,54
